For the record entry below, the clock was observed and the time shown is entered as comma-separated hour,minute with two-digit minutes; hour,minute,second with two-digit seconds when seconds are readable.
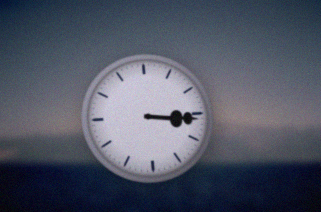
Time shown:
3,16
